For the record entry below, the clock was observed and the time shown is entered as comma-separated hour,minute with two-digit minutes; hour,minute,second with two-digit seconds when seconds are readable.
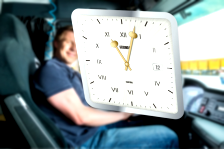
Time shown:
11,03
